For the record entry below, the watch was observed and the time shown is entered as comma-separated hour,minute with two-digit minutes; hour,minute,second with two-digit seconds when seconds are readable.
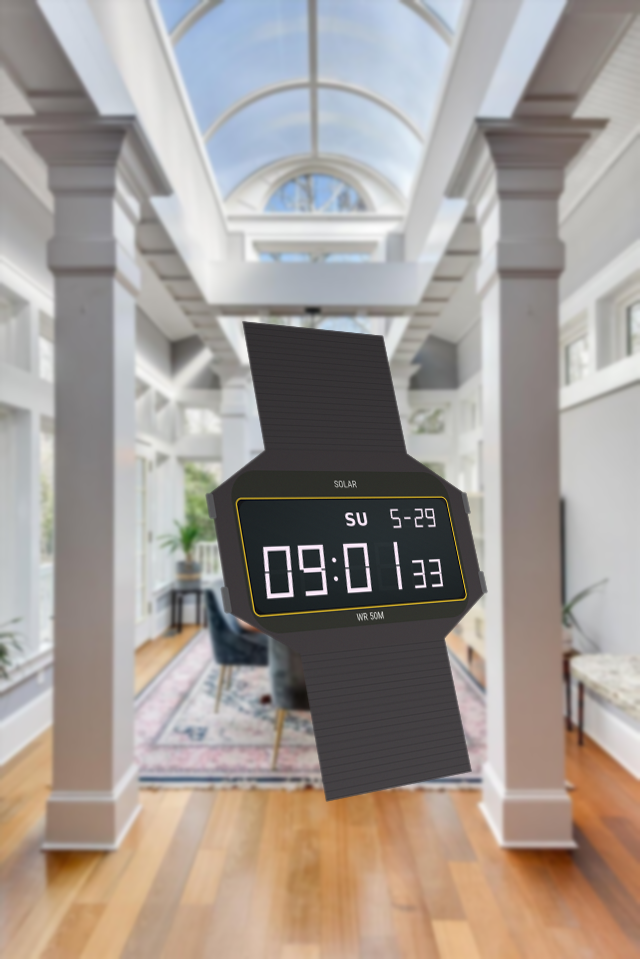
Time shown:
9,01,33
